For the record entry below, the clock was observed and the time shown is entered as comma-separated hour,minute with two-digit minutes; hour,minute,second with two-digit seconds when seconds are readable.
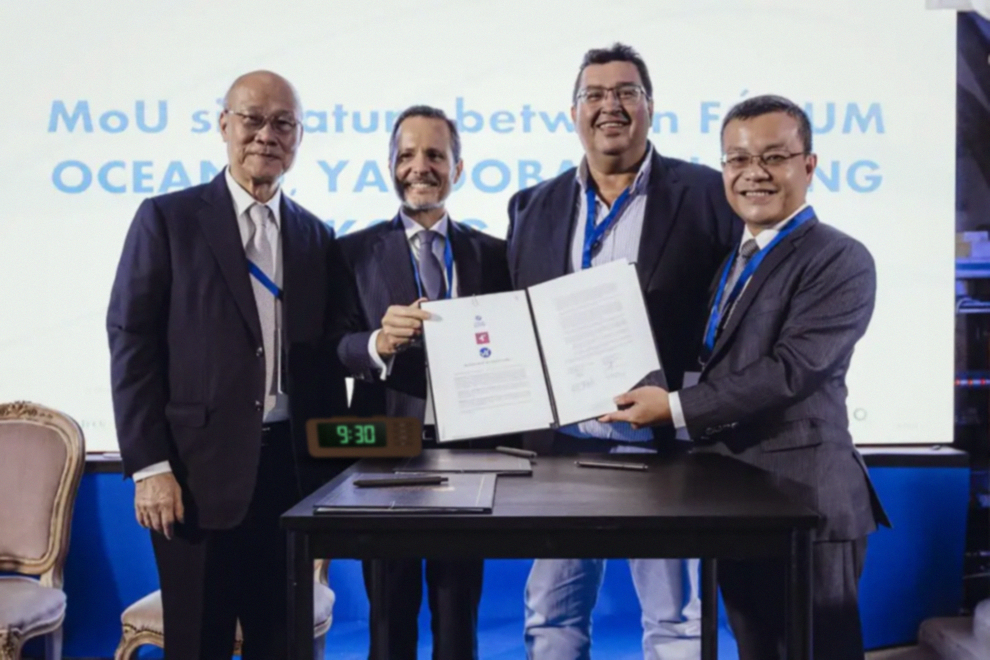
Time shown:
9,30
